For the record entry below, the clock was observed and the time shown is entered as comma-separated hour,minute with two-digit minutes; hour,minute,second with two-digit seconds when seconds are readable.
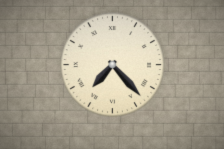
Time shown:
7,23
